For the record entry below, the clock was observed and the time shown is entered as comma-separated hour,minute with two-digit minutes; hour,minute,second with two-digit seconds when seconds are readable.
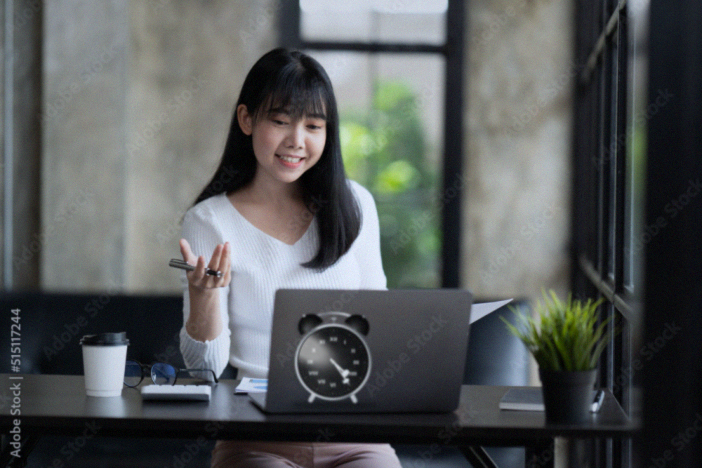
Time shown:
4,24
